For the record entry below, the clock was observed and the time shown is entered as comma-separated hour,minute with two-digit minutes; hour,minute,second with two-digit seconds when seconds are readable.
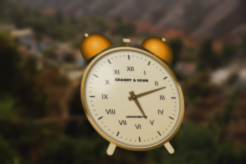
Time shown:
5,12
